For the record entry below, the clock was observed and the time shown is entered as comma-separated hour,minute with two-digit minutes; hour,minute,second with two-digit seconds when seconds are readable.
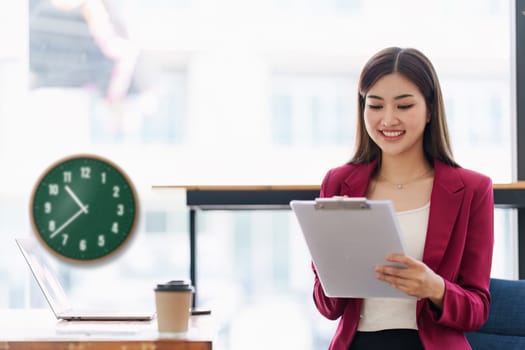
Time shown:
10,38
